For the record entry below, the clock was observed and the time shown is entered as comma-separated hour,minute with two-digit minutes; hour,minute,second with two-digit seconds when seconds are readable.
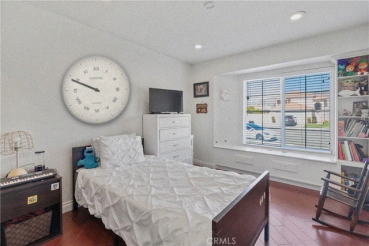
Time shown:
9,49
